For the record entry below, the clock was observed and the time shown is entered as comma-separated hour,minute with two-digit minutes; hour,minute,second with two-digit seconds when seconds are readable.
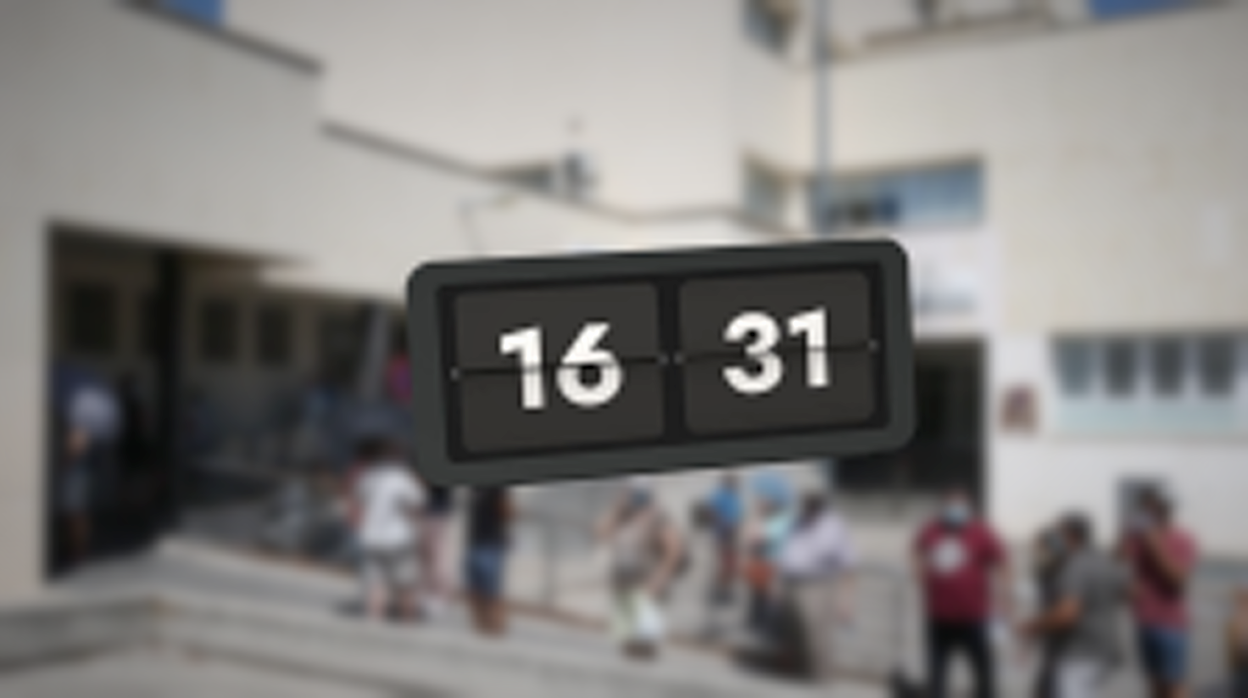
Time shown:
16,31
